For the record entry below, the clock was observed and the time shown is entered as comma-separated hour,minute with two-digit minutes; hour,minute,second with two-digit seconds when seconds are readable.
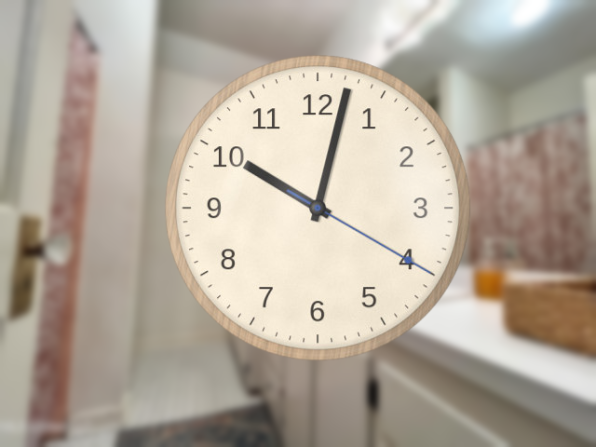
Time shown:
10,02,20
